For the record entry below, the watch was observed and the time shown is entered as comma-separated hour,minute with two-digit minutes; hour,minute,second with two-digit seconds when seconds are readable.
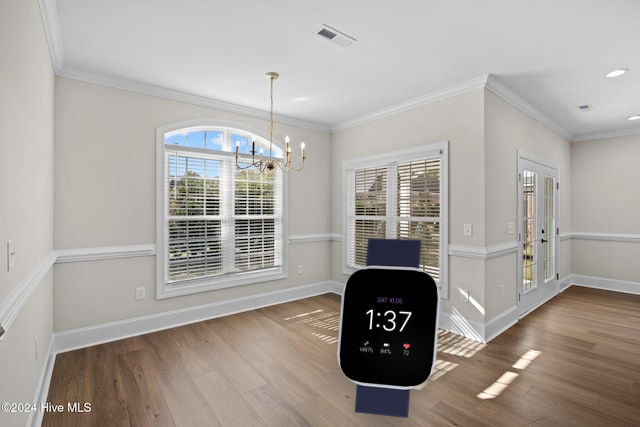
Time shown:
1,37
